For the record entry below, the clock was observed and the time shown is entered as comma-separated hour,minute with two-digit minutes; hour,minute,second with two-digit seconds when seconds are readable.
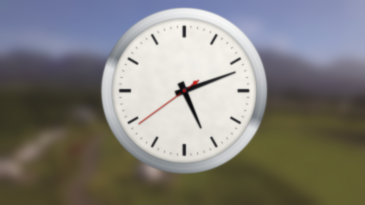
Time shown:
5,11,39
